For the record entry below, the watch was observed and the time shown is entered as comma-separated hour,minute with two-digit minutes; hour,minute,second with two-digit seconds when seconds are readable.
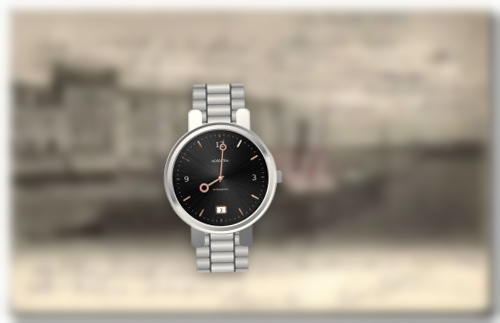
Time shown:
8,01
